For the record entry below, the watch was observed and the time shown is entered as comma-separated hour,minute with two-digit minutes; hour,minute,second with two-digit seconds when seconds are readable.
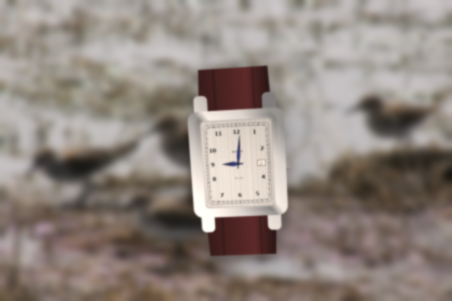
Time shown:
9,01
